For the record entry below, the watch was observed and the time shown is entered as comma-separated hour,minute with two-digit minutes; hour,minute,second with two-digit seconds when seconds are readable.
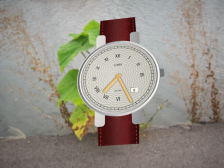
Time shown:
7,26
